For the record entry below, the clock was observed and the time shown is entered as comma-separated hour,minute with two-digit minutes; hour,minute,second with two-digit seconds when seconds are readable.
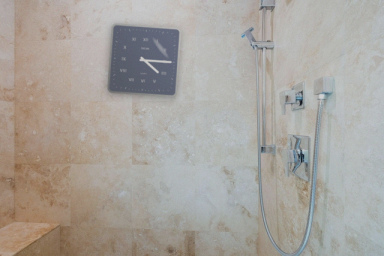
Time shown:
4,15
